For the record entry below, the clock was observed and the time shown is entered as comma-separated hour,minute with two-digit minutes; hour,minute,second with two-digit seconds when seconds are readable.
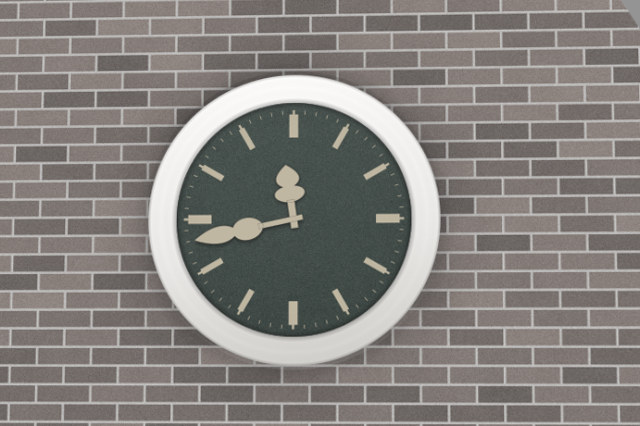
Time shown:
11,43
